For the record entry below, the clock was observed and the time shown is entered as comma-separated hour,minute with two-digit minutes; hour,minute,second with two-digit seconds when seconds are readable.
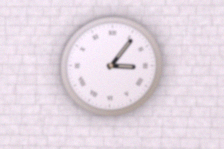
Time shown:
3,06
